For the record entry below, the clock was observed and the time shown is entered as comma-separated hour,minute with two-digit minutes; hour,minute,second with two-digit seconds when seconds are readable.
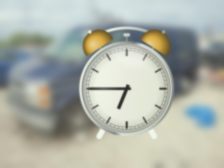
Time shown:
6,45
